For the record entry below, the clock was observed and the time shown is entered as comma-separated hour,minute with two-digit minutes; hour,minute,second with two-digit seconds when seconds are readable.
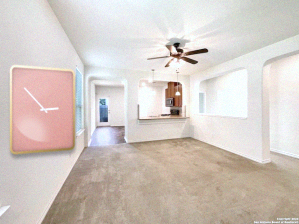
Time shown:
2,52
